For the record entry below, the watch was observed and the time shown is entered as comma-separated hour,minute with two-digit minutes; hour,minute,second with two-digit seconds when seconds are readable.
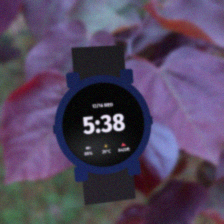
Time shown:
5,38
